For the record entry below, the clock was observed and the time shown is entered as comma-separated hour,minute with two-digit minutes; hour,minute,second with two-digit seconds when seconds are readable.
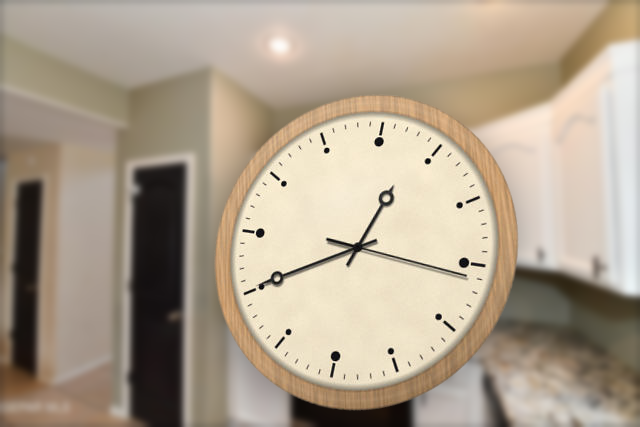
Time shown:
12,40,16
